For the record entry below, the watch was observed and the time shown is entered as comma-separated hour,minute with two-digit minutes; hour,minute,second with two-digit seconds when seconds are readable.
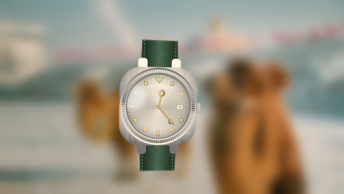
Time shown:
12,23
